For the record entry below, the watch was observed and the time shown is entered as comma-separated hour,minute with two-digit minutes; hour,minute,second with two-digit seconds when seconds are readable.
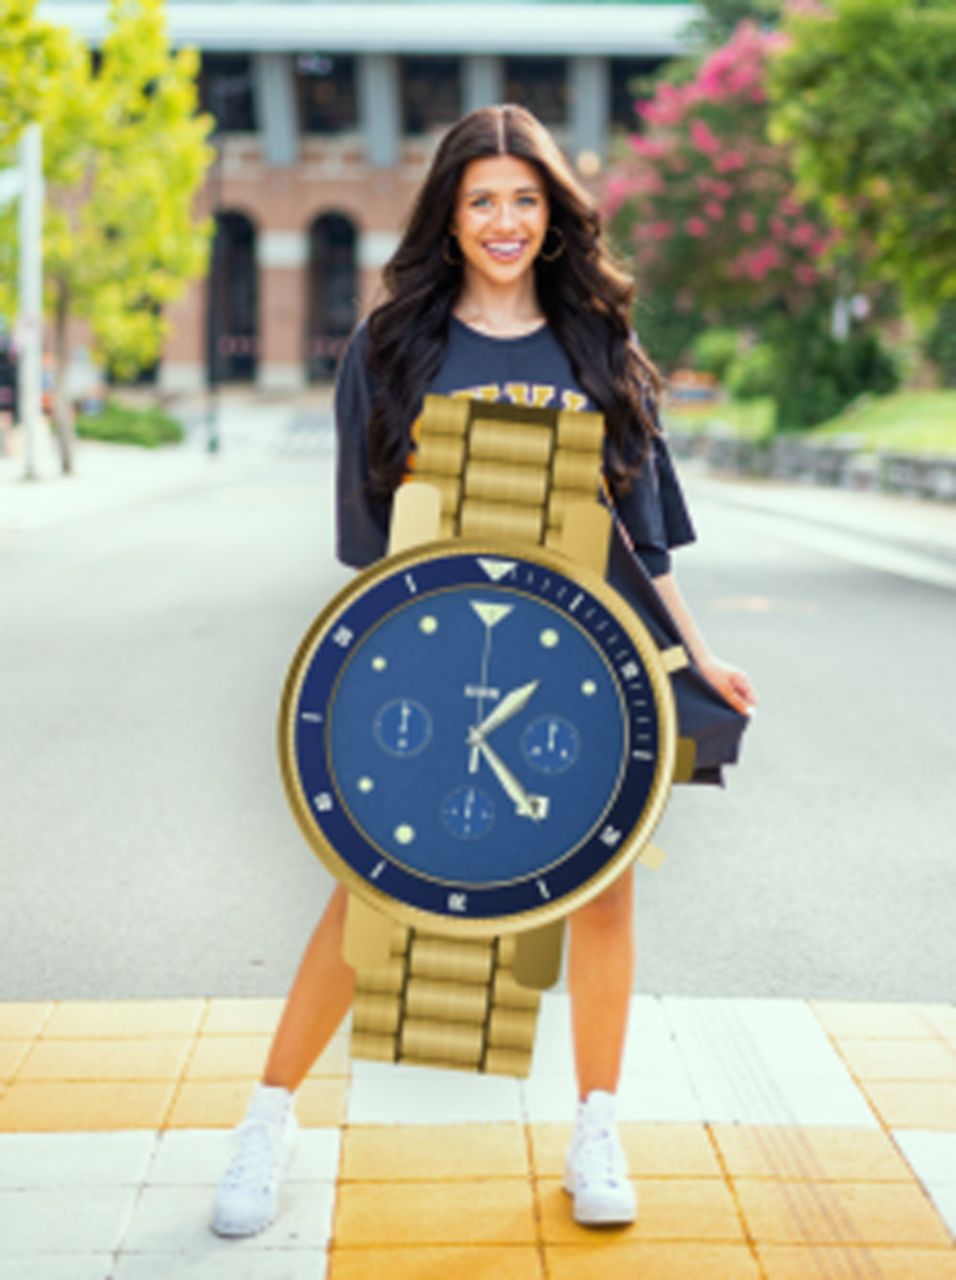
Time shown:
1,23
